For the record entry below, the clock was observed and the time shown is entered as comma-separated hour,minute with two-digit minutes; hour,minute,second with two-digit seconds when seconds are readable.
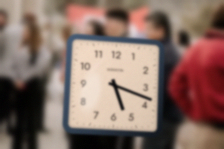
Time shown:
5,18
